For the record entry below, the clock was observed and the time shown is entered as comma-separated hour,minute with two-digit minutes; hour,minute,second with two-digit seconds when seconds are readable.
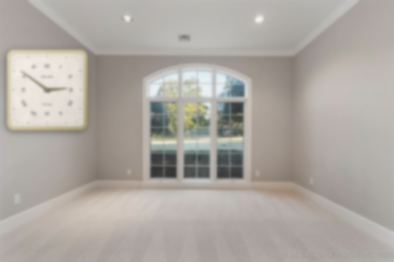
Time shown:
2,51
